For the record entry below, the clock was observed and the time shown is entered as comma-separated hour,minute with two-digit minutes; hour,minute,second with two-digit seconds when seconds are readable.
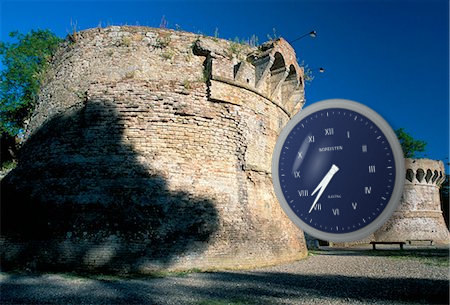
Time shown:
7,36
